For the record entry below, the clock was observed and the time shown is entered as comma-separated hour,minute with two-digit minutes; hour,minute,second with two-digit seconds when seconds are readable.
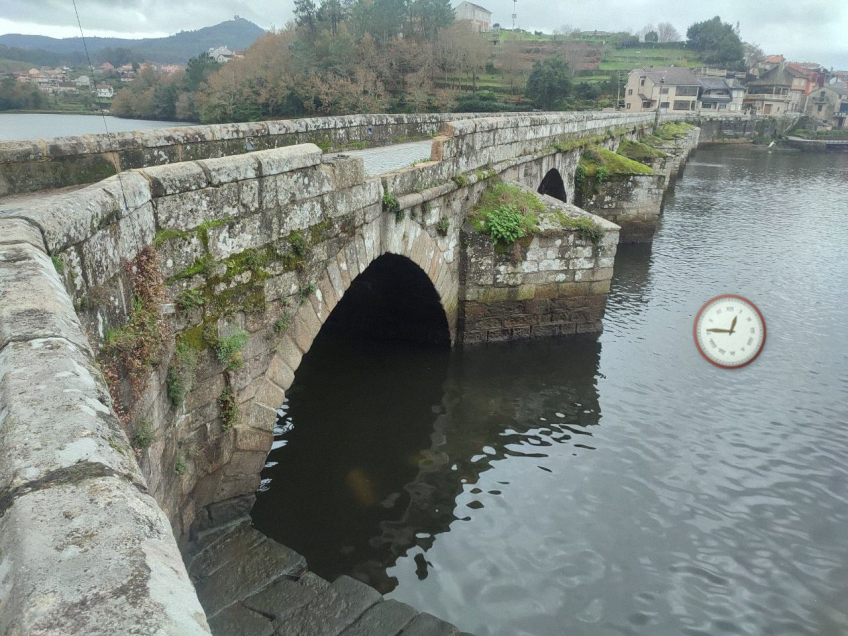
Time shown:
12,46
